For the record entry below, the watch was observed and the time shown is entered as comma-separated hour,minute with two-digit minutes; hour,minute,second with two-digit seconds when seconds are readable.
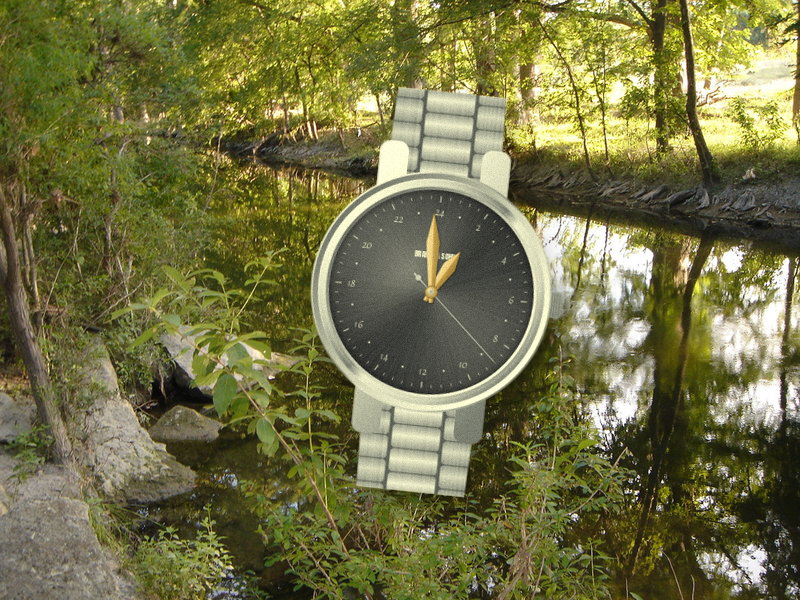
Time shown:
1,59,22
